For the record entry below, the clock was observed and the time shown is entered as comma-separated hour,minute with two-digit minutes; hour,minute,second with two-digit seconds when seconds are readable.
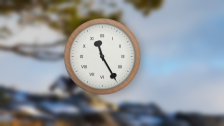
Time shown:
11,25
